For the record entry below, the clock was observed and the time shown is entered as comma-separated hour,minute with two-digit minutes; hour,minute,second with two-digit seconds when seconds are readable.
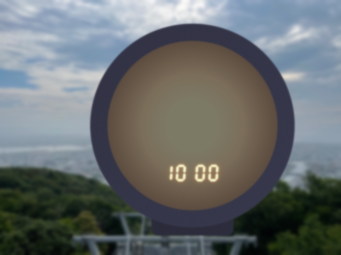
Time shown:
10,00
